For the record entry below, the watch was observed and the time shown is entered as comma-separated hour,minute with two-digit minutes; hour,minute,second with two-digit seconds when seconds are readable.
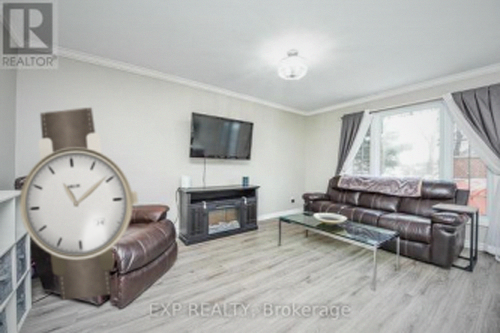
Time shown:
11,09
